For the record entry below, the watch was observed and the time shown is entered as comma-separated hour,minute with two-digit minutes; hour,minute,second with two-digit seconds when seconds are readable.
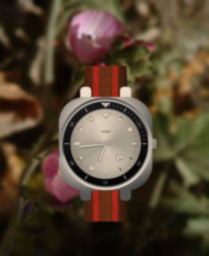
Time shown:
6,44
